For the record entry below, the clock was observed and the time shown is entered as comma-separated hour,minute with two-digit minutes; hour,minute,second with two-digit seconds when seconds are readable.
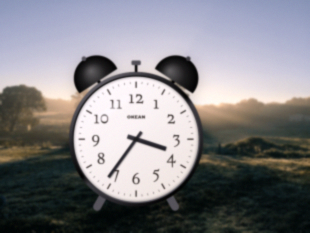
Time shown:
3,36
